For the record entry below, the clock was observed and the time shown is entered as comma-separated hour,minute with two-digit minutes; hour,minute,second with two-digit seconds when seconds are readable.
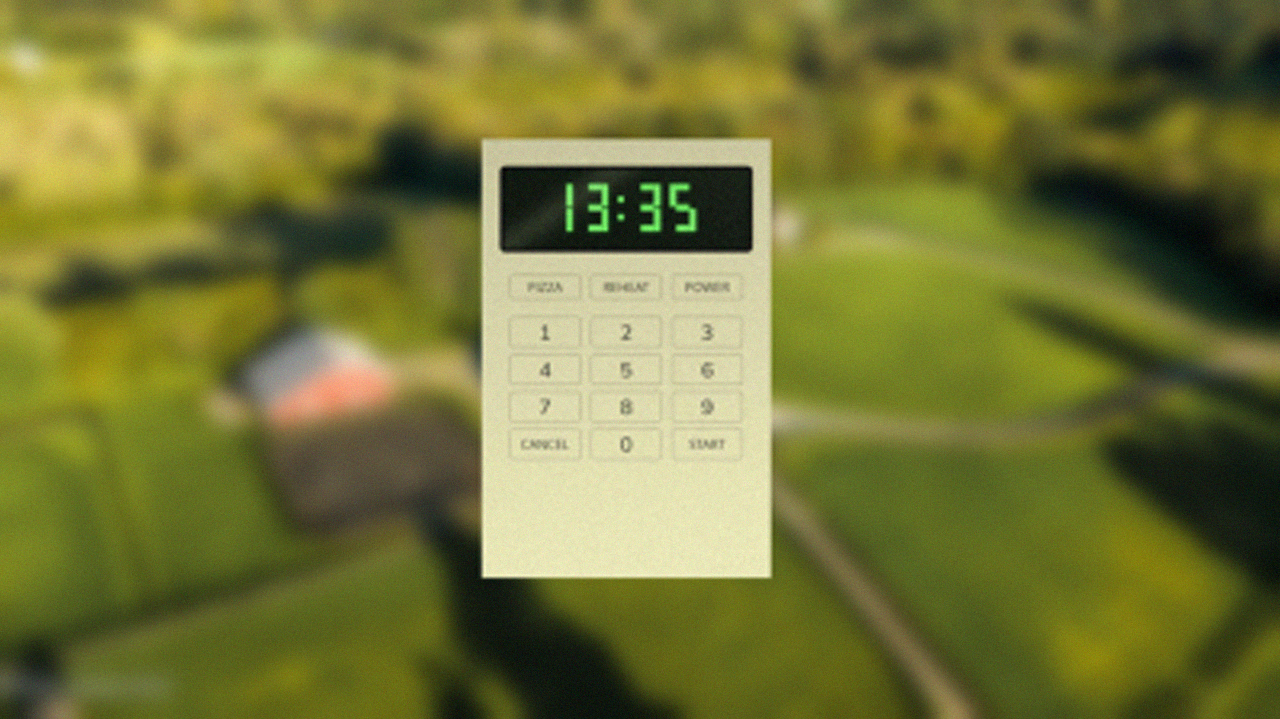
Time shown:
13,35
